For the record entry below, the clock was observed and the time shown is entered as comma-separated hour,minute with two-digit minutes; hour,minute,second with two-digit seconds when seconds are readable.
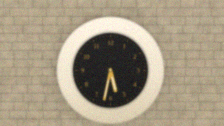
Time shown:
5,32
